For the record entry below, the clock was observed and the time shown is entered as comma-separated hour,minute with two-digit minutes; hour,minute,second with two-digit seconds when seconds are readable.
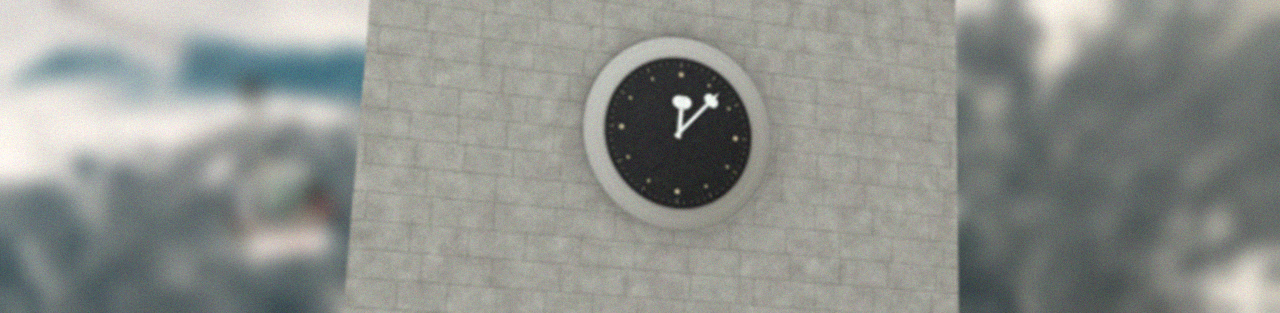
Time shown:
12,07
